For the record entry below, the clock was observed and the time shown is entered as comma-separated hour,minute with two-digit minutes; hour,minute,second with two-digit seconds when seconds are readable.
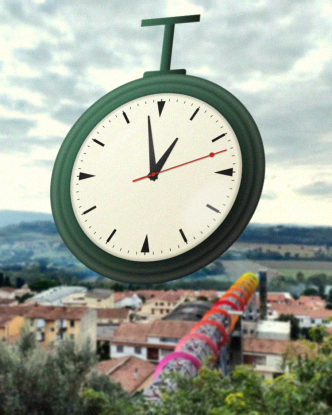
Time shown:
12,58,12
